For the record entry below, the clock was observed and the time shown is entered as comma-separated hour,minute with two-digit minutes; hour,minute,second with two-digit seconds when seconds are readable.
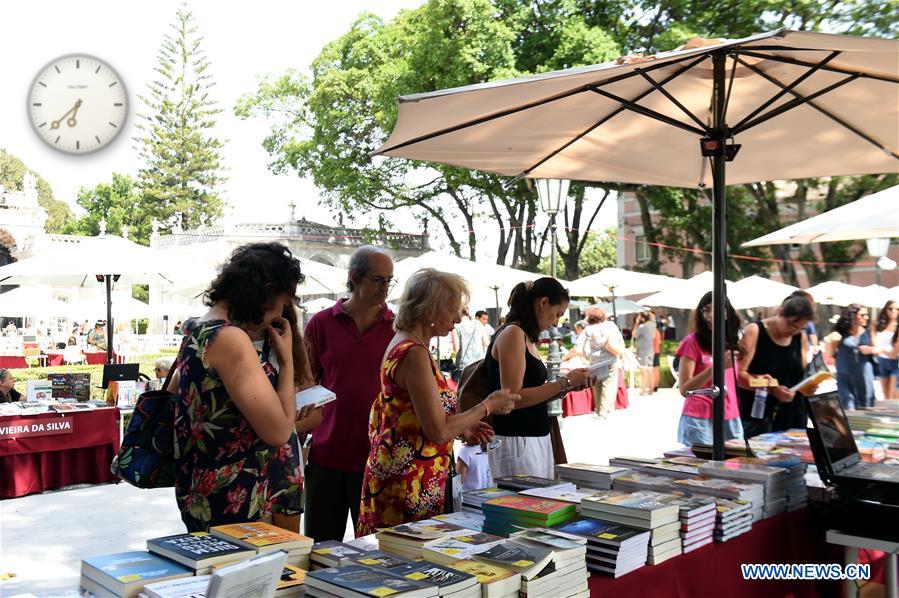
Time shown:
6,38
